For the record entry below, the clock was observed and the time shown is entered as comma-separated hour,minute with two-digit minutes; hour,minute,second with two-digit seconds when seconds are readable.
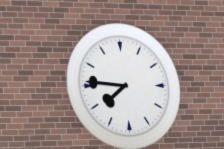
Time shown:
7,46
